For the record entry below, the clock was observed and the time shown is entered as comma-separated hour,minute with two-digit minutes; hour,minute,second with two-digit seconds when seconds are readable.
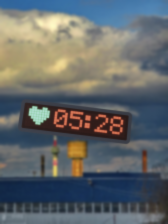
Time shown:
5,28
